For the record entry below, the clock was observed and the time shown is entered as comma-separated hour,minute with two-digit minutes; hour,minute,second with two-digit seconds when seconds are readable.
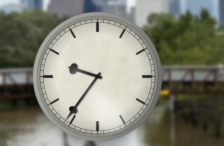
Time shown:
9,36
